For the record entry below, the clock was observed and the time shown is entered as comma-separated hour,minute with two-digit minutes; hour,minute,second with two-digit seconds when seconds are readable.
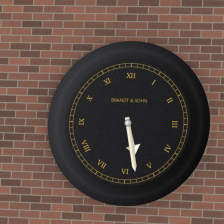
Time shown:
5,28
